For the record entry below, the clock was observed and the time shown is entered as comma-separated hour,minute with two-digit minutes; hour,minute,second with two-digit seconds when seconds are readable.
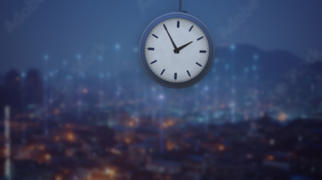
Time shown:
1,55
